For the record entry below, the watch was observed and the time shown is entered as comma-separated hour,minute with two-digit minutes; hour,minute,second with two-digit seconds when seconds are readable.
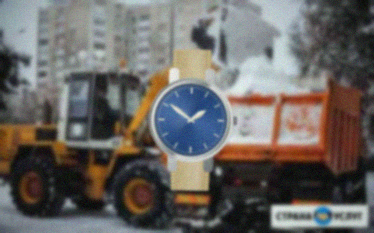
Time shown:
1,51
